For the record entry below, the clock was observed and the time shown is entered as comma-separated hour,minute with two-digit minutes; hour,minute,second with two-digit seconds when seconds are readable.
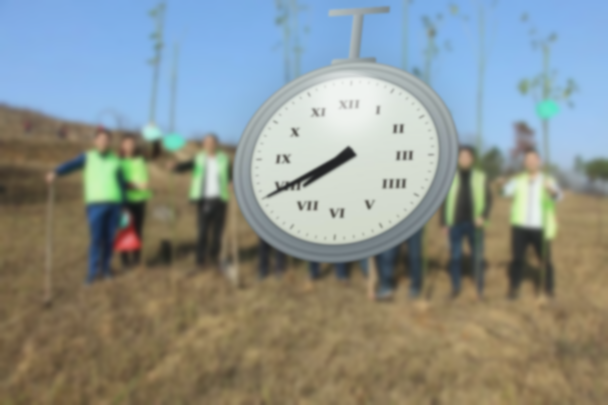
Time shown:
7,40
